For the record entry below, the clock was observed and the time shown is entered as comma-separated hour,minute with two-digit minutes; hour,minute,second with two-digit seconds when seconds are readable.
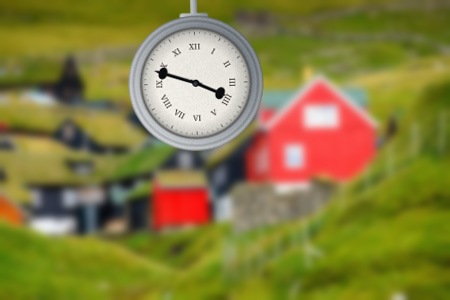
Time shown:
3,48
